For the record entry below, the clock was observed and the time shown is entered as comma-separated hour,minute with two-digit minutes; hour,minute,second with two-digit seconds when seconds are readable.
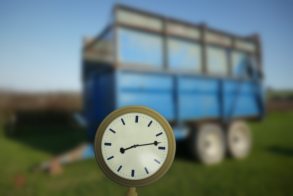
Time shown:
8,13
